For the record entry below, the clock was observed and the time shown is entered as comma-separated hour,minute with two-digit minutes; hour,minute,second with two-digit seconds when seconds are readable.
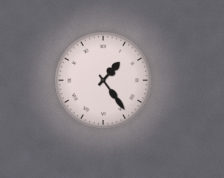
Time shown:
1,24
